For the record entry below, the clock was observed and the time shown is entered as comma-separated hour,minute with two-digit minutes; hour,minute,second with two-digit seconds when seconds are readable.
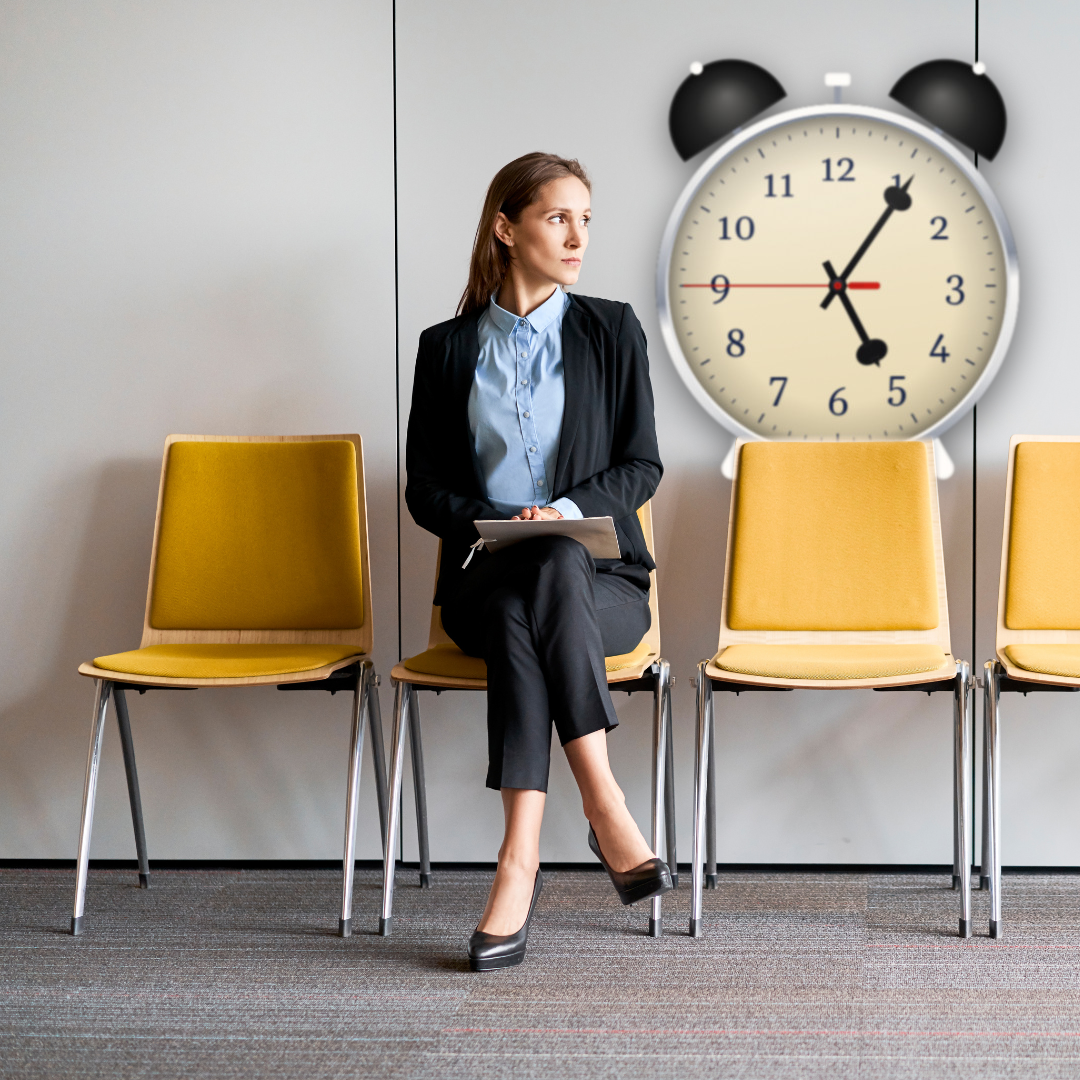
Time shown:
5,05,45
